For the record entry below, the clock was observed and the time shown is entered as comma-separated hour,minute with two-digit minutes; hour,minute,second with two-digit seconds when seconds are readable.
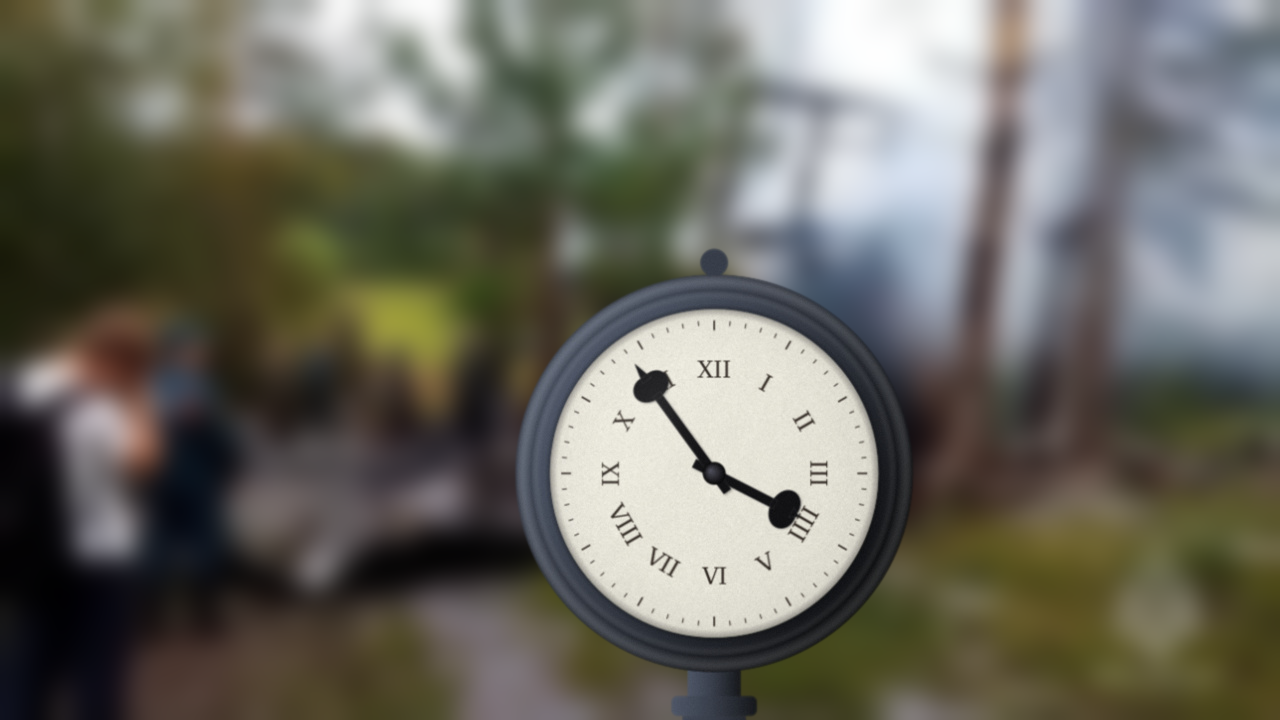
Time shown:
3,54
